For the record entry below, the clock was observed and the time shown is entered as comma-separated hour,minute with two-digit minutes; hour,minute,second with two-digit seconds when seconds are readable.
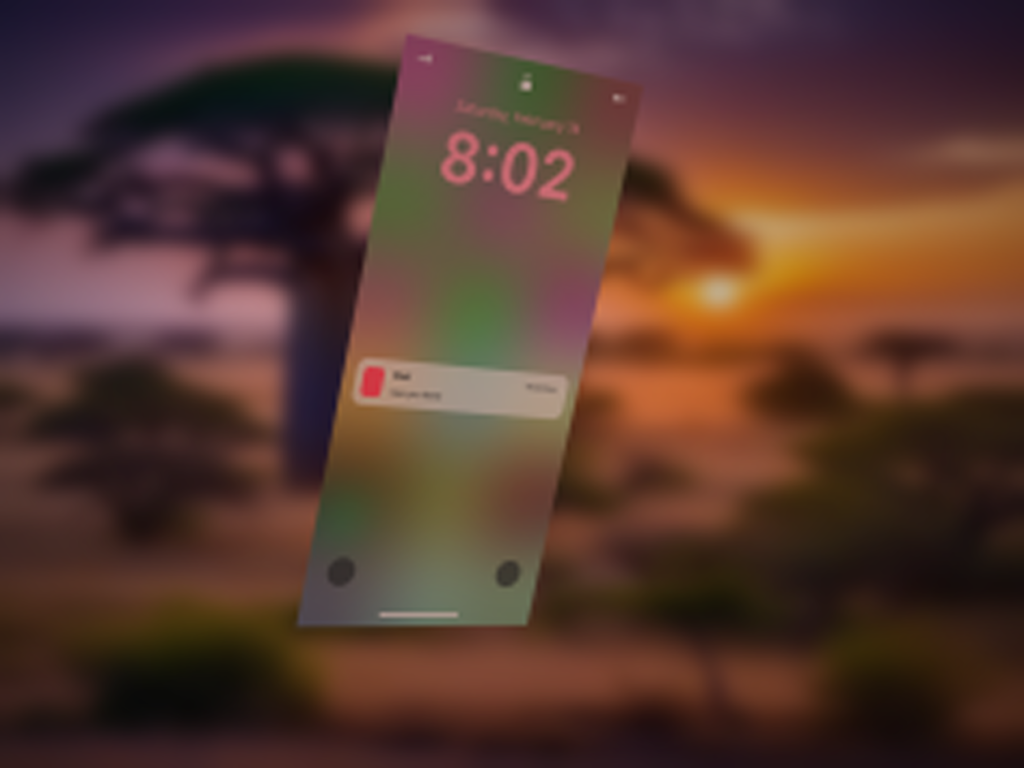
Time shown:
8,02
